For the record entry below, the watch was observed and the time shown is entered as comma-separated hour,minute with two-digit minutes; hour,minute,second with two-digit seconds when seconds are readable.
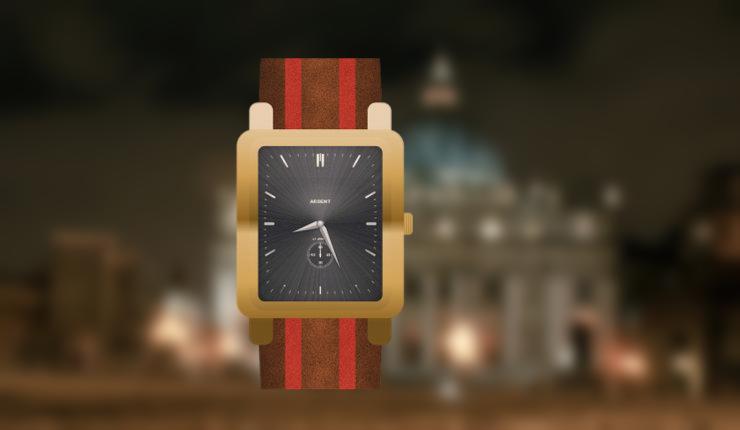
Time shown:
8,26
